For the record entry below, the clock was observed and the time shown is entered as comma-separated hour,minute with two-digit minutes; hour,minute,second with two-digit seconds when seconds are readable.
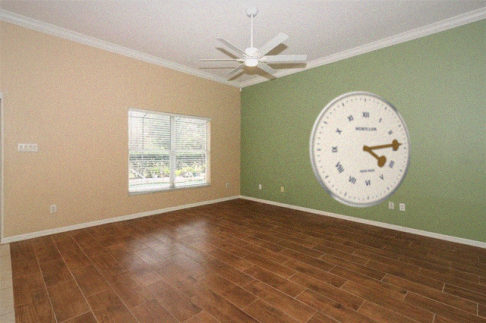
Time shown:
4,14
